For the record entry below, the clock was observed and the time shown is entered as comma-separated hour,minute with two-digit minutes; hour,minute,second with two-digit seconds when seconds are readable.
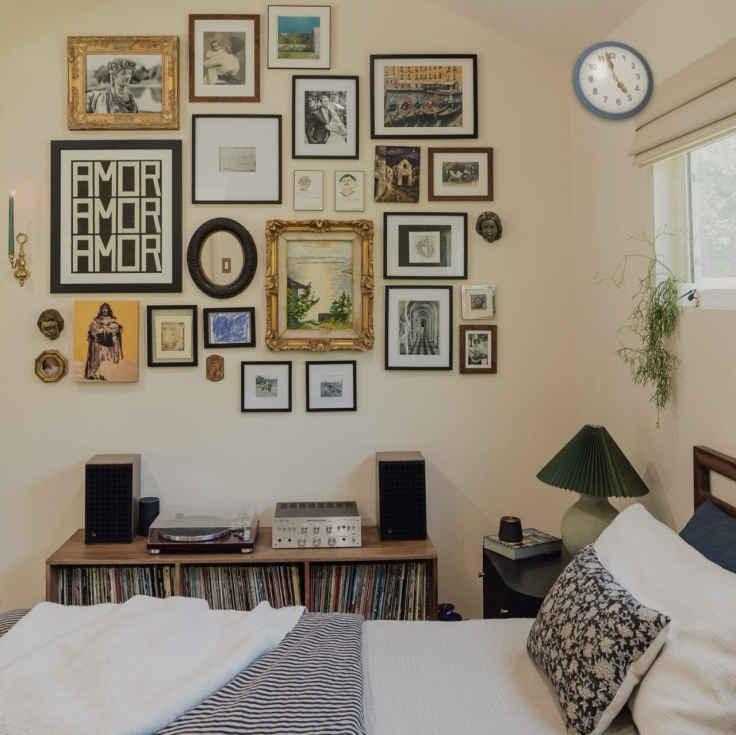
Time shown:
4,58
